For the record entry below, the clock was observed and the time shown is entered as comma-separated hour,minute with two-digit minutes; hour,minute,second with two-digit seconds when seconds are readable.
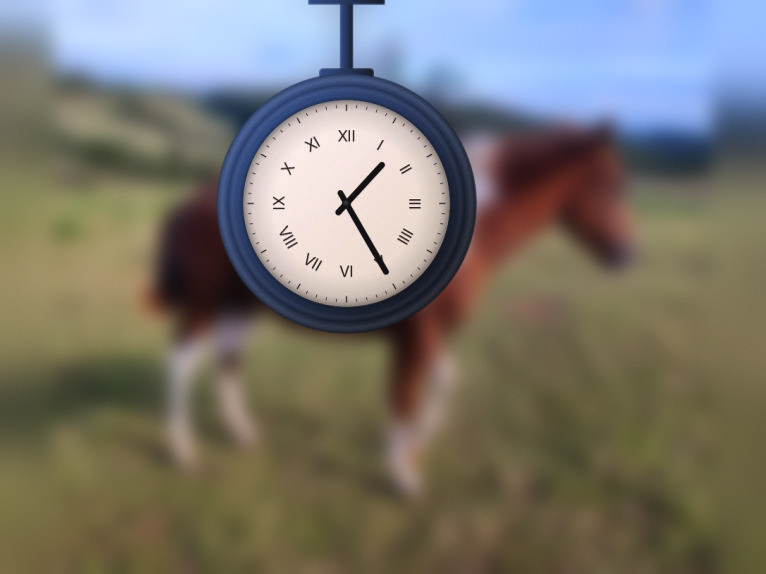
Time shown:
1,25
